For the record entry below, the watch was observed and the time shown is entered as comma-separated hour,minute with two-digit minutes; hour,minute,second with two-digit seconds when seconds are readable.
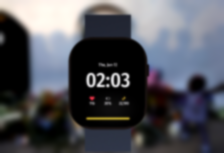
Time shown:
2,03
